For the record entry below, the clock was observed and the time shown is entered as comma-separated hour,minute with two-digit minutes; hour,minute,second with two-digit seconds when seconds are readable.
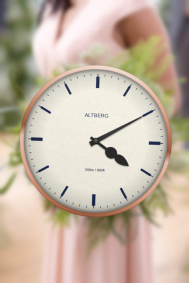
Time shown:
4,10
